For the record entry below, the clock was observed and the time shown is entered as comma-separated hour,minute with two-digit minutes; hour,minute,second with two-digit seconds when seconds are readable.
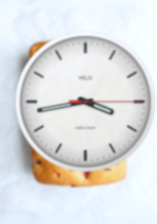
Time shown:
3,43,15
